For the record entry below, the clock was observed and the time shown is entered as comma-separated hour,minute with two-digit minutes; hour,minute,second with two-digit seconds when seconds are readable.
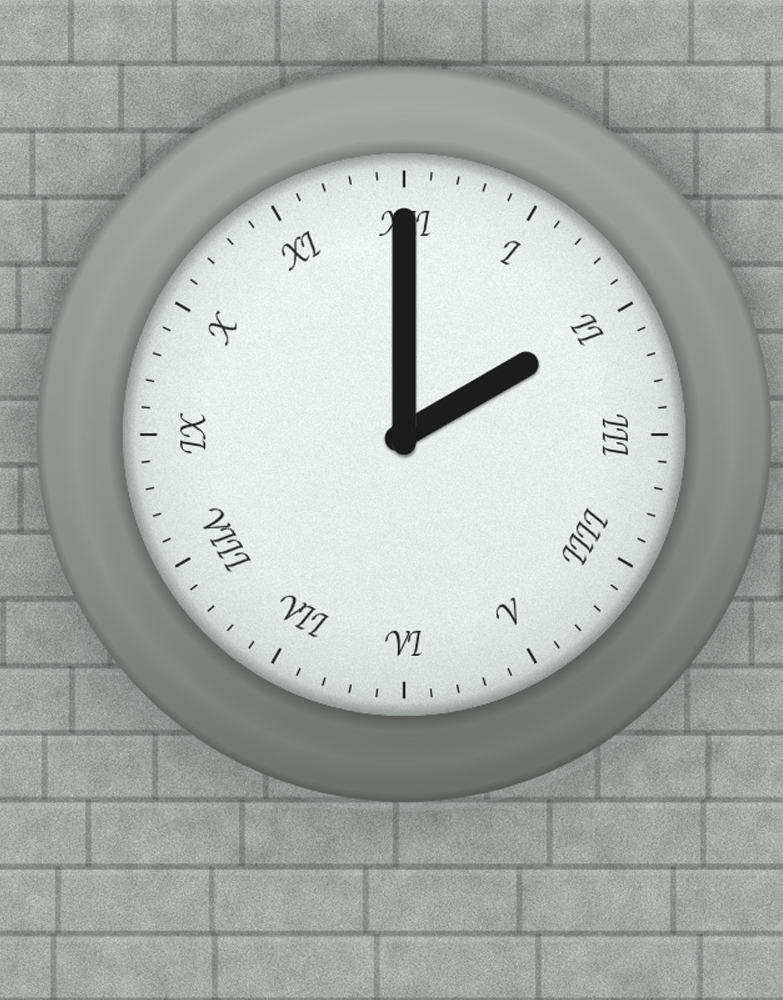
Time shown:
2,00
